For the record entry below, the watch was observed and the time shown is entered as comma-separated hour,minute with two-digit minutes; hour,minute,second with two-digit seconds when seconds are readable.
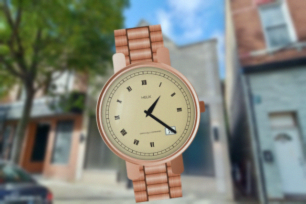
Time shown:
1,22
